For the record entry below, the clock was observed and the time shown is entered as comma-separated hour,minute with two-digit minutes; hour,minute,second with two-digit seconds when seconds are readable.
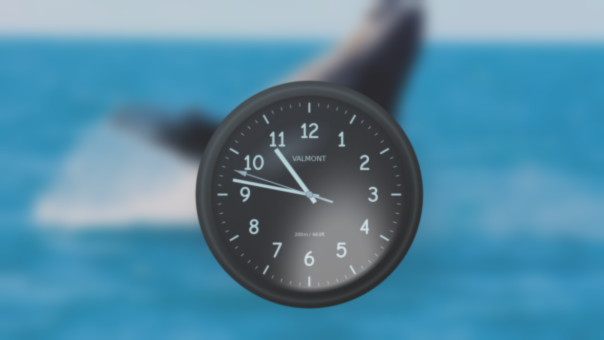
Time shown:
10,46,48
